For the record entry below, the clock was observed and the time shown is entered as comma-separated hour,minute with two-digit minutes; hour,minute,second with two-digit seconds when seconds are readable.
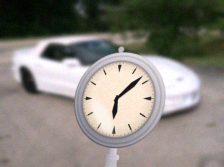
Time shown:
6,08
